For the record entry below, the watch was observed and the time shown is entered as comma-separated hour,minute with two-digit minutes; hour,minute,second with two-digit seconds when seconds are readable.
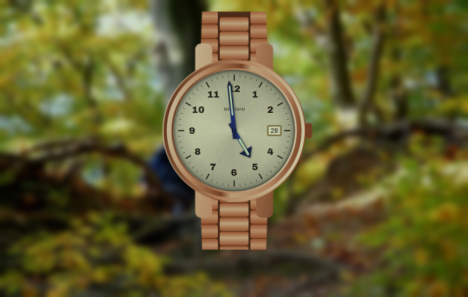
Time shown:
4,59
